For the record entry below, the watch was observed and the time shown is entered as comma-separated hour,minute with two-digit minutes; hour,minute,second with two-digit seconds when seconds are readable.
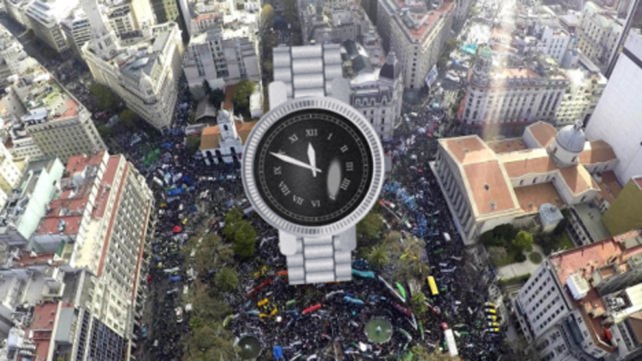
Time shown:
11,49
